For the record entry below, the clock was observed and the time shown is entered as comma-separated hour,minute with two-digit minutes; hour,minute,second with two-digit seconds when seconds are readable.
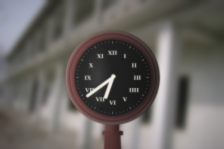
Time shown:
6,39
